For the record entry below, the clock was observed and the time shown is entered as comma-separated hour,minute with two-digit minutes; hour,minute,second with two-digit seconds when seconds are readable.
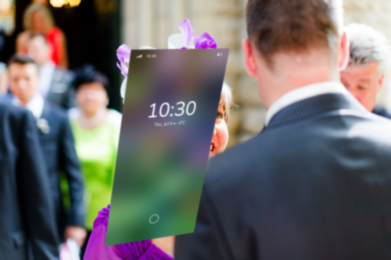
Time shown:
10,30
